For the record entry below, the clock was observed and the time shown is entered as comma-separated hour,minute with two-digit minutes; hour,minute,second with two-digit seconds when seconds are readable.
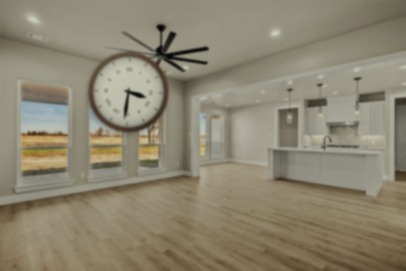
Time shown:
3,31
